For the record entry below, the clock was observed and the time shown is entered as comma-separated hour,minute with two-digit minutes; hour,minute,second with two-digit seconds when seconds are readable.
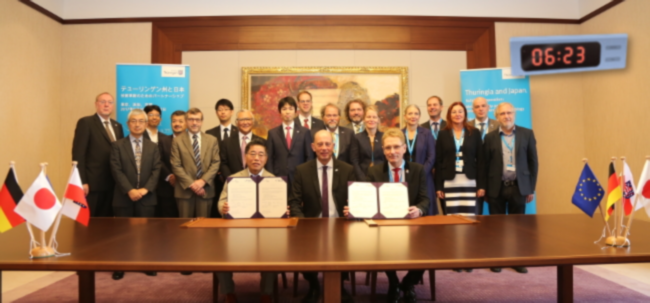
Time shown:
6,23
